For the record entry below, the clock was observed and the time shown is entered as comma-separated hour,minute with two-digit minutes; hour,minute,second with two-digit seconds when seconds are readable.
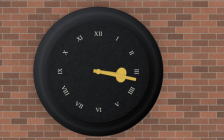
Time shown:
3,17
